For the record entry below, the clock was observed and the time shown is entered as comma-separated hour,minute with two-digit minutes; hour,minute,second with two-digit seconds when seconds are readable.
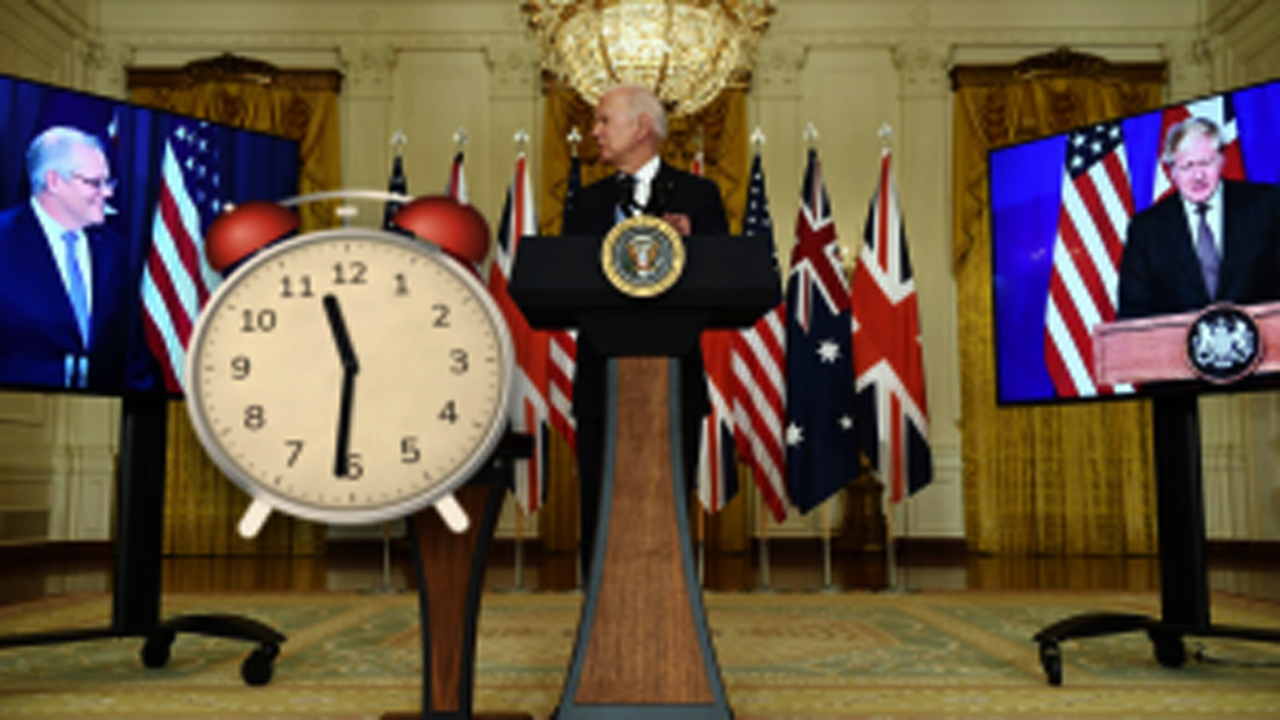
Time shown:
11,31
